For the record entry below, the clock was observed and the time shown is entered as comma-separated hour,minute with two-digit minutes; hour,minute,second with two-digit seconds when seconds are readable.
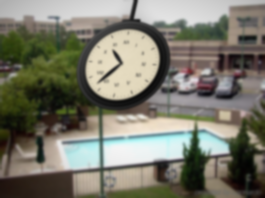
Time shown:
10,37
